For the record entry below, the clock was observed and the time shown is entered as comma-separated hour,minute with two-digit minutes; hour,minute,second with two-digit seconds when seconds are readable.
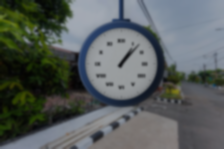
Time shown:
1,07
